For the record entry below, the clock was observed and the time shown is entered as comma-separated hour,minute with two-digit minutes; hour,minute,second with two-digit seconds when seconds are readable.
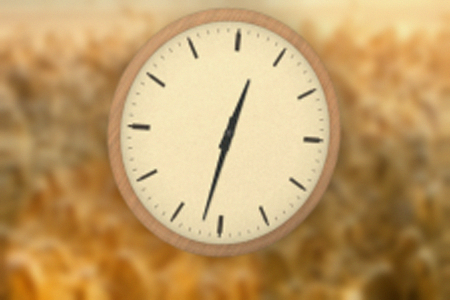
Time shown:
12,32
